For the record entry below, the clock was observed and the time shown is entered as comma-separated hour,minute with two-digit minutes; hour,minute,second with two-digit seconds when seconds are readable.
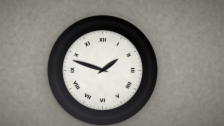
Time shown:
1,48
